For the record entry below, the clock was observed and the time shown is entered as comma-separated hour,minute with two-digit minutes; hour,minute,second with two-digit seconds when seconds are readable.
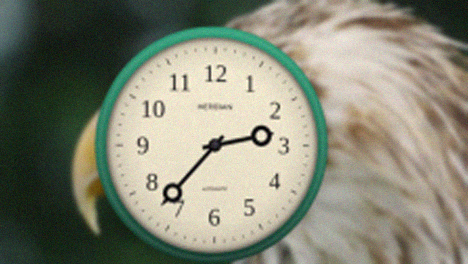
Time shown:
2,37
